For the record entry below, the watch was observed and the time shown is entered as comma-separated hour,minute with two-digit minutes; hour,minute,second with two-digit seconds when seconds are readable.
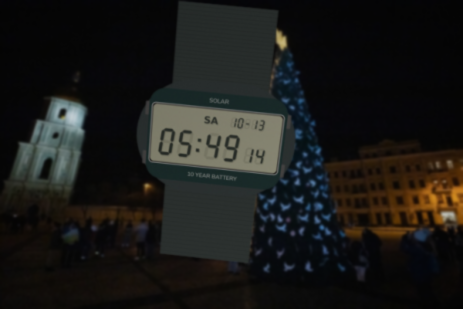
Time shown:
5,49,14
